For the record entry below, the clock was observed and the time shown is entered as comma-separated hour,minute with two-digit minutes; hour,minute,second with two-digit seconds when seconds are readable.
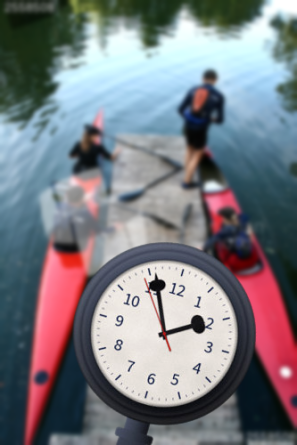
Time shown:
1,55,54
